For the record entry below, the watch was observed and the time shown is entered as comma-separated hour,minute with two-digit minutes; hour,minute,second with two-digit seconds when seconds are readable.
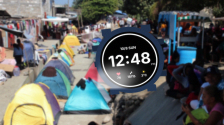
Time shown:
12,48
